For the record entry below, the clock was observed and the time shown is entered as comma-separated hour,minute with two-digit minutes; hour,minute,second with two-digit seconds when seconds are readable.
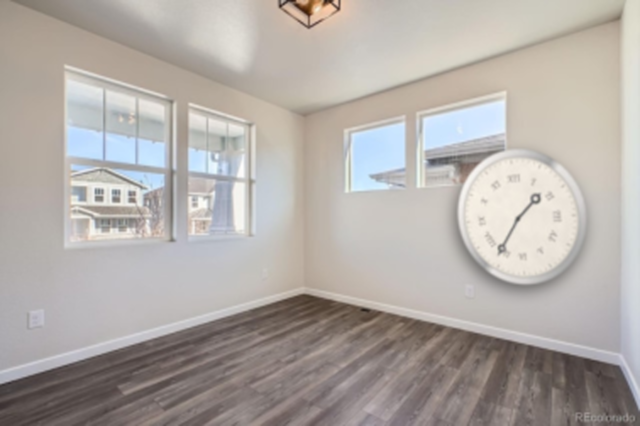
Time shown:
1,36
